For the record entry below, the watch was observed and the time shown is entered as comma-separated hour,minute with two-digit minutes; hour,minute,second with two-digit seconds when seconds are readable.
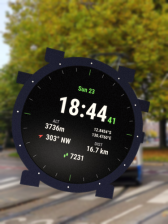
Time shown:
18,44,41
